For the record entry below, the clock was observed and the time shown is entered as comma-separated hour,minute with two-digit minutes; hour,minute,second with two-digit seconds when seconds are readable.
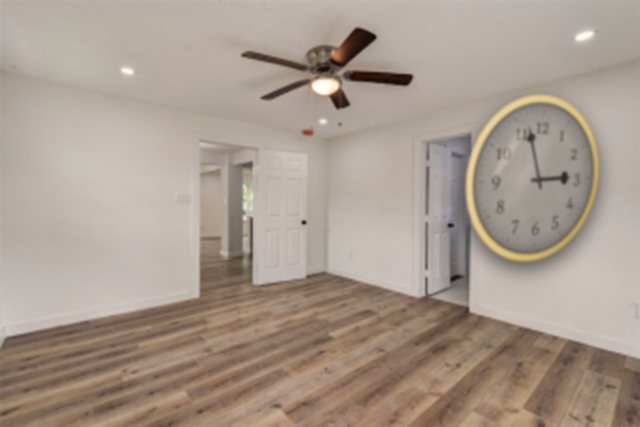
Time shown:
2,57
